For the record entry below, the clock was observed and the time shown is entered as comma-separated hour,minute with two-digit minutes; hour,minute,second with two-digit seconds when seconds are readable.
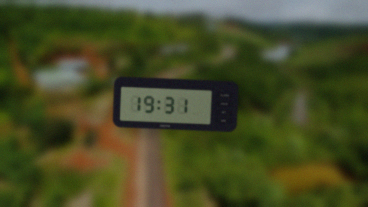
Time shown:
19,31
